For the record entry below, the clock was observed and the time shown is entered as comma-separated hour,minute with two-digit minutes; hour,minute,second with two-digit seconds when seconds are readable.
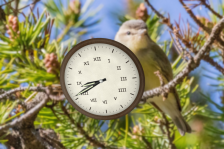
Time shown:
8,41
